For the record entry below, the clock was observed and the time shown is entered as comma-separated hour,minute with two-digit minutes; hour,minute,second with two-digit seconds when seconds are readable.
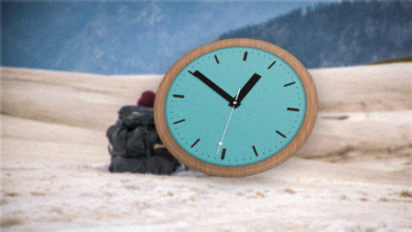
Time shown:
12,50,31
